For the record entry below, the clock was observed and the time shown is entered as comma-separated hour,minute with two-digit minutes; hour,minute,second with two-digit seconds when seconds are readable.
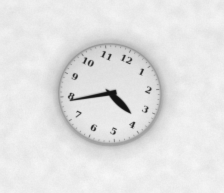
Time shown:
3,39
